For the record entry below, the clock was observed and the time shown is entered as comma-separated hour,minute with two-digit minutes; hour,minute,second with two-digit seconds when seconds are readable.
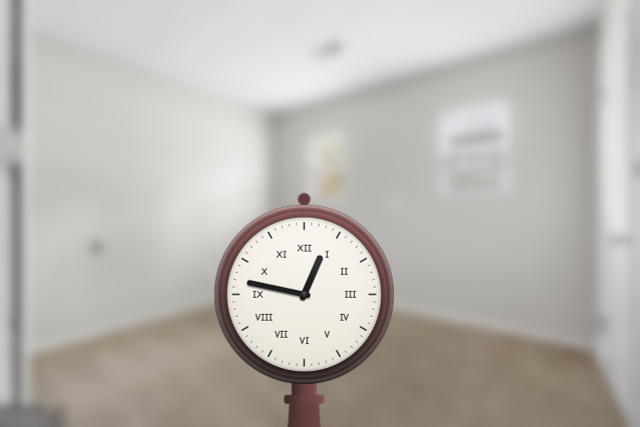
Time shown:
12,47
